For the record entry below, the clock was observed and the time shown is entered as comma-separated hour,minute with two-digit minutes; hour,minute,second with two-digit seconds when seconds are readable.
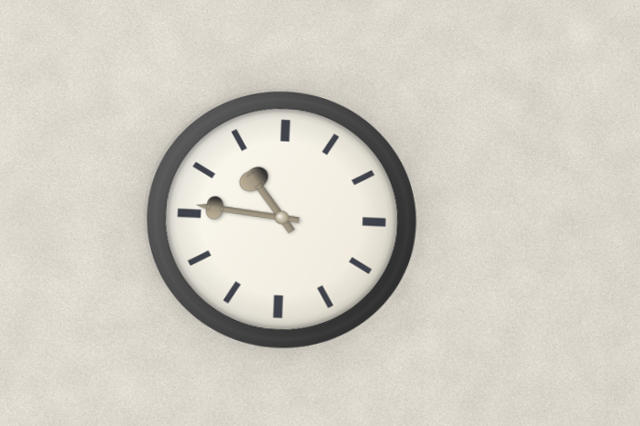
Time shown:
10,46
